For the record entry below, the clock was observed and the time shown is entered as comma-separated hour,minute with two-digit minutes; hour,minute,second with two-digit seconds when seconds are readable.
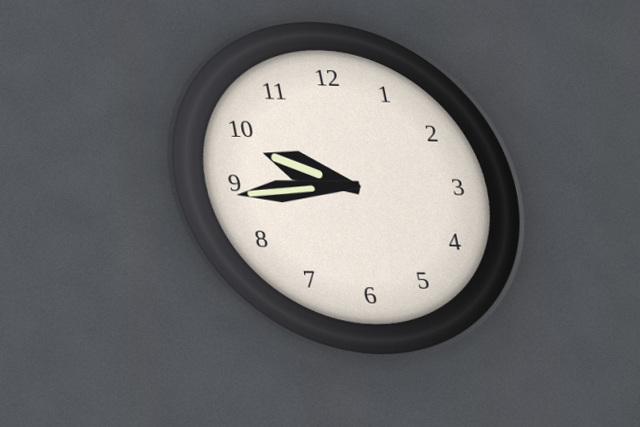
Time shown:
9,44
